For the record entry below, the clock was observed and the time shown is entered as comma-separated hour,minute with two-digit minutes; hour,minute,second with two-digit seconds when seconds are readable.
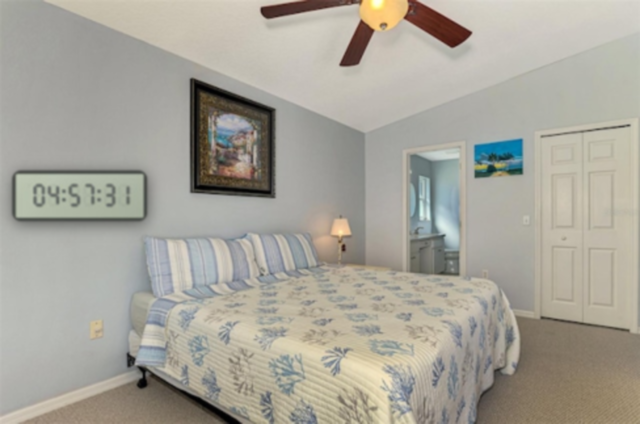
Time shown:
4,57,31
